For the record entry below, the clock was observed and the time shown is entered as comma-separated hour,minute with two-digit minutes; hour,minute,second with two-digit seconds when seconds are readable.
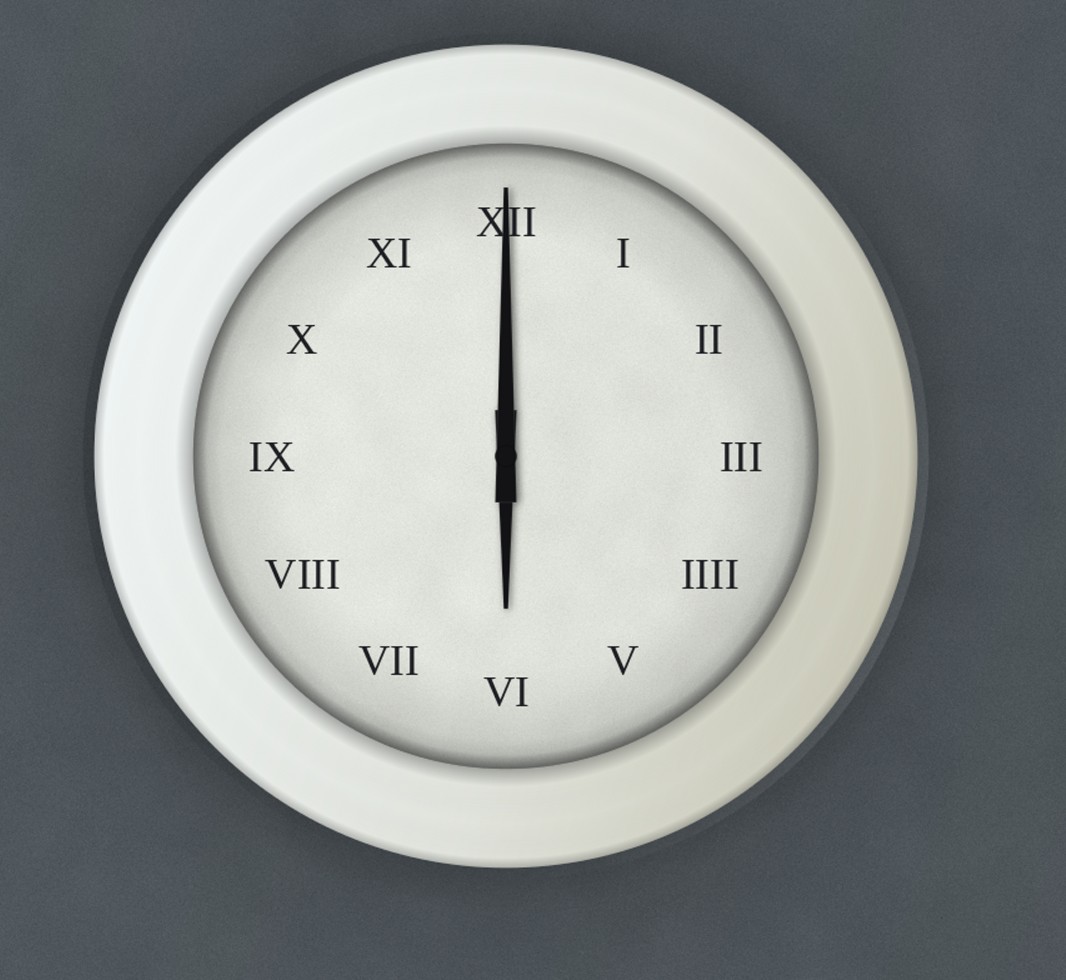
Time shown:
6,00
